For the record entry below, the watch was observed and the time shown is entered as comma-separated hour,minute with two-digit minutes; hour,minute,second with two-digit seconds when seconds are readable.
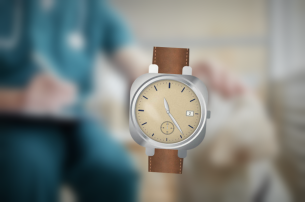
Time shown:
11,24
